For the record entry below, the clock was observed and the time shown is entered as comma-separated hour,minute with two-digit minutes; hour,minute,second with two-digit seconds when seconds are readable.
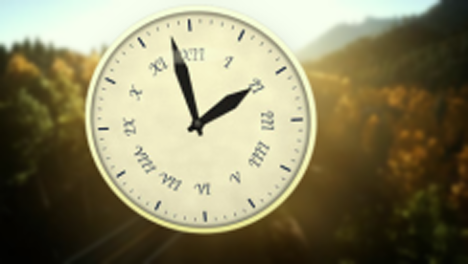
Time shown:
1,58
